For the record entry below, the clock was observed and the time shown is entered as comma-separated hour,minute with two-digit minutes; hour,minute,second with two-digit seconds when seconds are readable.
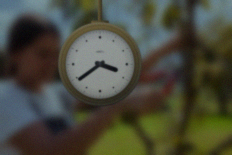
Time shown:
3,39
